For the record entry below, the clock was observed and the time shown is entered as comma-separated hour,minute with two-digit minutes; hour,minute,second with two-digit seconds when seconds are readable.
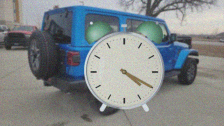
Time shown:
4,20
